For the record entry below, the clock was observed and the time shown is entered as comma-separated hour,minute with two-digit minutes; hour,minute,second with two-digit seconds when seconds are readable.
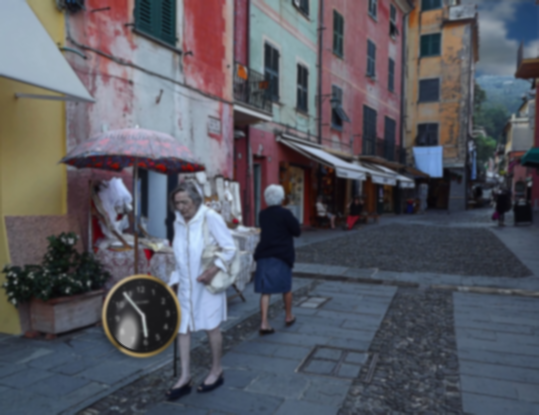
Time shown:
5,54
